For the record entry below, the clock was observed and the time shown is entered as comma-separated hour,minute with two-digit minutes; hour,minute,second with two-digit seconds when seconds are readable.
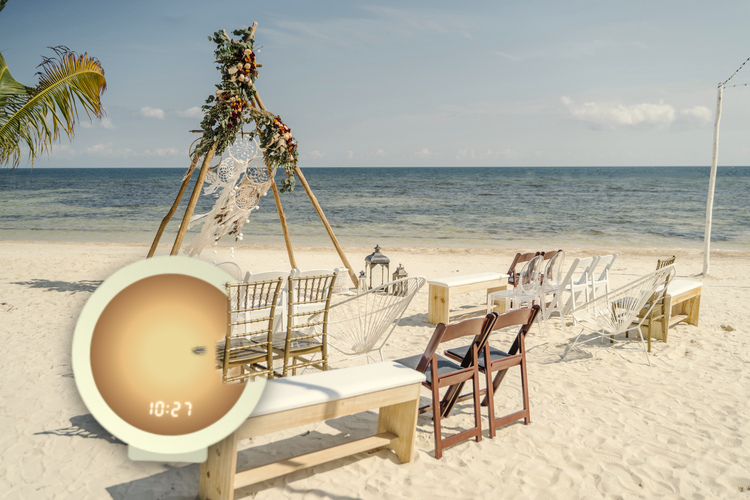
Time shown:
10,27
